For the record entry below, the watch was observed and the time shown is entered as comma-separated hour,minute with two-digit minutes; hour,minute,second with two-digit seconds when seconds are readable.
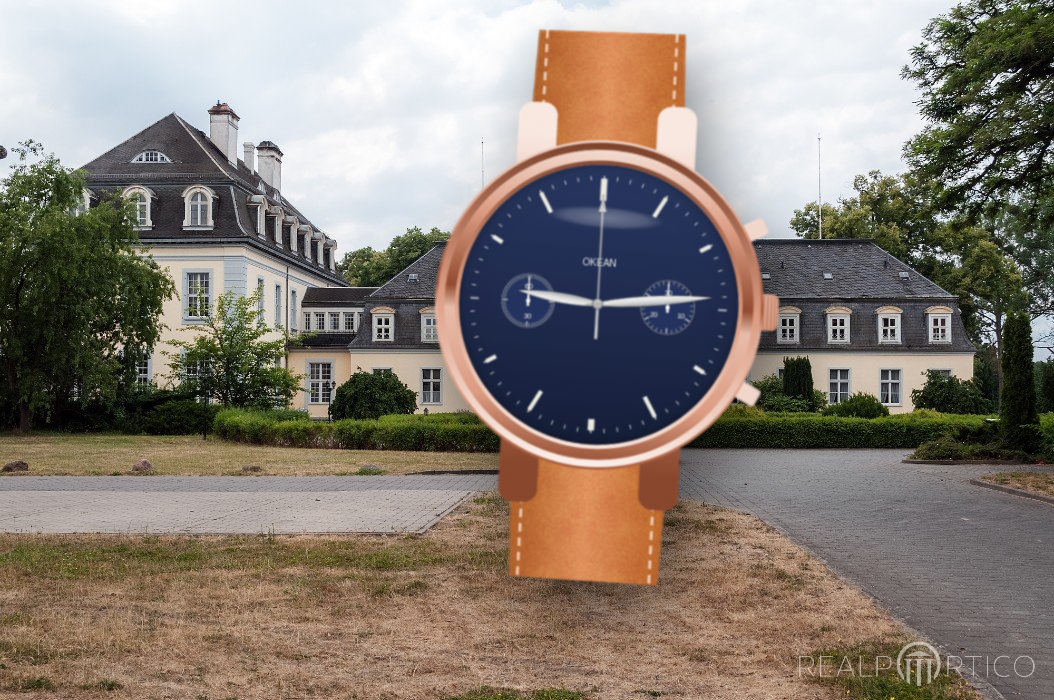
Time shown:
9,14
